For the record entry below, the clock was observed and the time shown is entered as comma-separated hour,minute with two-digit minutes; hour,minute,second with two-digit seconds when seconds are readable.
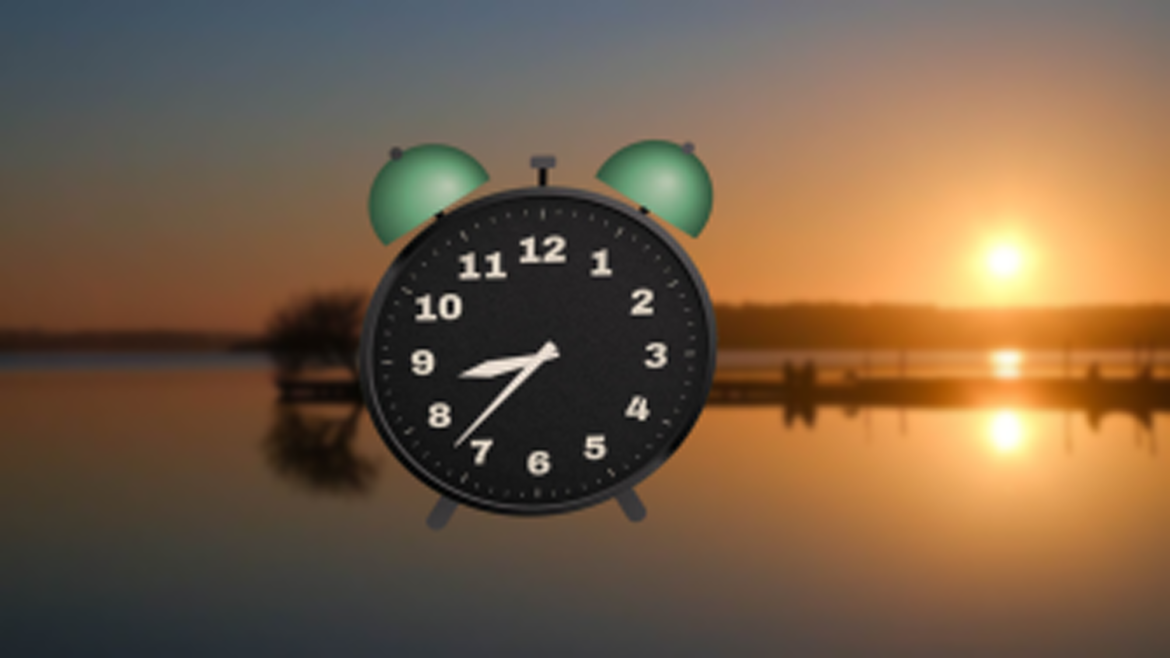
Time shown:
8,37
